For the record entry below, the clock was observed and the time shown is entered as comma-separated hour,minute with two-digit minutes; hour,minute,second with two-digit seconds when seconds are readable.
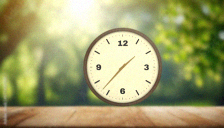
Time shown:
1,37
